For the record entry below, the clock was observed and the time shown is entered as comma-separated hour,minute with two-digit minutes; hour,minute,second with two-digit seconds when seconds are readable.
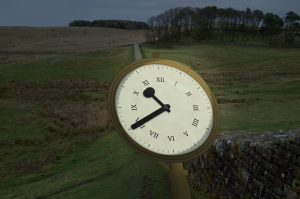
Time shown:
10,40
